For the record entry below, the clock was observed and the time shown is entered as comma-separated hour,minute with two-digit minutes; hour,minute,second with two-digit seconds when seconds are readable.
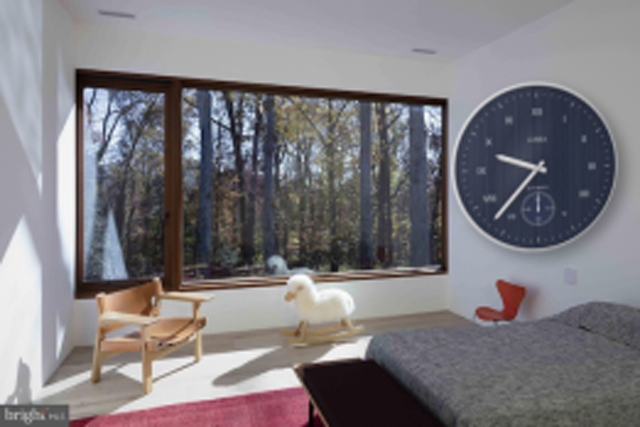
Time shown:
9,37
